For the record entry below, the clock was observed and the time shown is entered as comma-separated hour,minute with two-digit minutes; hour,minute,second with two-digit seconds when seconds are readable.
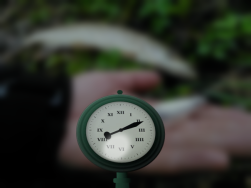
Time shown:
8,11
